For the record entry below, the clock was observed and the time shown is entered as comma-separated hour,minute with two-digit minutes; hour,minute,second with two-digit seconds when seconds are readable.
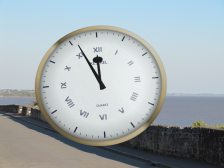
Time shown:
11,56
